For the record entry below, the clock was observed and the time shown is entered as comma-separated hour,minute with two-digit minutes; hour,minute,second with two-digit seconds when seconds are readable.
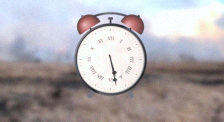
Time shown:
5,28
